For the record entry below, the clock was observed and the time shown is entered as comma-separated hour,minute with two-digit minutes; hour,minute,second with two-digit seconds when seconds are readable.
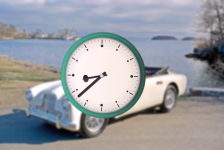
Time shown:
8,38
